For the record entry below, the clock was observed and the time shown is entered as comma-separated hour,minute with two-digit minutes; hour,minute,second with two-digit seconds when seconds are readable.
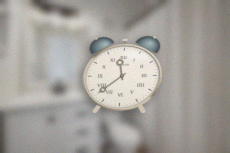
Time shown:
11,38
